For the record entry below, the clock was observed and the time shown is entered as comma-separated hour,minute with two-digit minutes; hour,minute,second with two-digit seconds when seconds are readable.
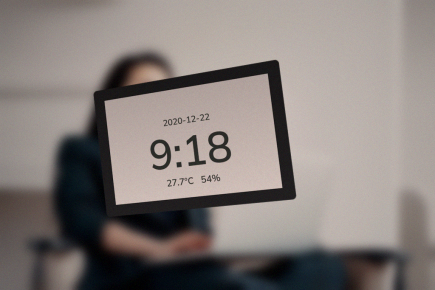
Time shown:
9,18
